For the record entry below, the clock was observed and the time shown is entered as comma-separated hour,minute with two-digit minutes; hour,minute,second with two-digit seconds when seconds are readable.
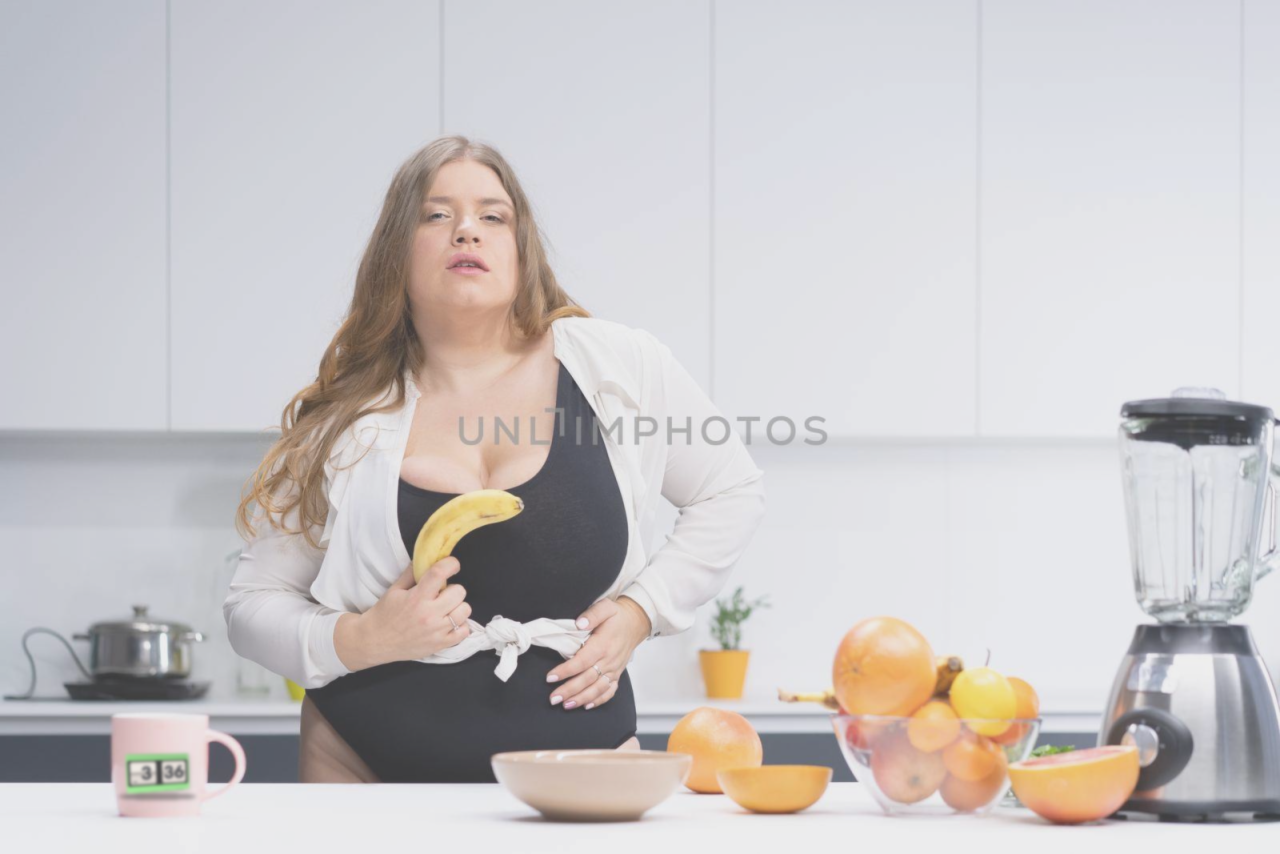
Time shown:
3,36
